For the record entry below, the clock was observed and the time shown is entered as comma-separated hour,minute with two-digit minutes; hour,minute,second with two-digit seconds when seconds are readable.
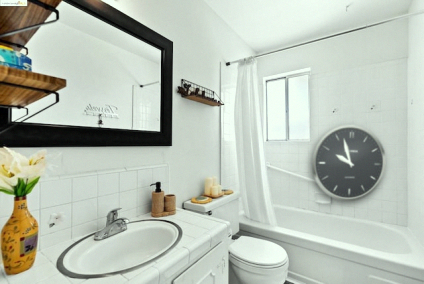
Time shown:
9,57
